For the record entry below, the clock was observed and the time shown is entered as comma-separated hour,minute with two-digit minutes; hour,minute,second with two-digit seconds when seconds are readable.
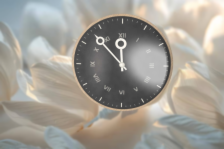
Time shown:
11,53
